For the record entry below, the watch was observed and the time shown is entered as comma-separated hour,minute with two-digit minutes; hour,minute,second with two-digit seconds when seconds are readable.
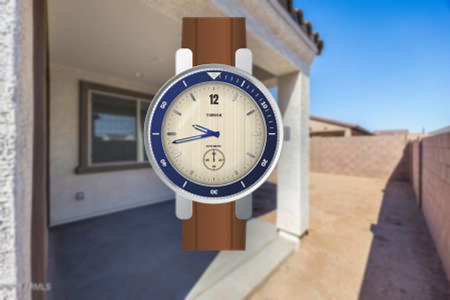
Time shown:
9,43
